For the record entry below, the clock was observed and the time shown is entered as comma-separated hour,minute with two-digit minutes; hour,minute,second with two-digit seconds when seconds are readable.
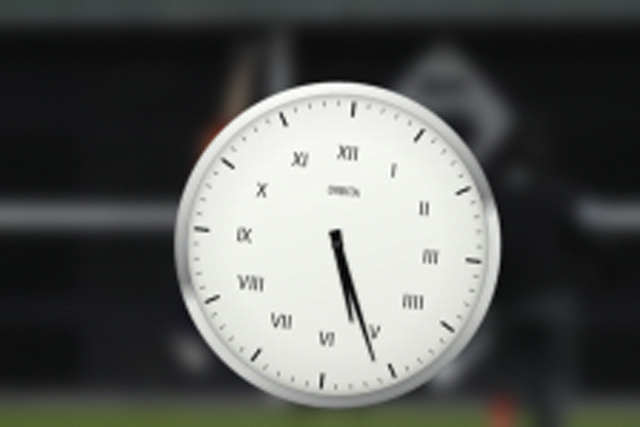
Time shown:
5,26
